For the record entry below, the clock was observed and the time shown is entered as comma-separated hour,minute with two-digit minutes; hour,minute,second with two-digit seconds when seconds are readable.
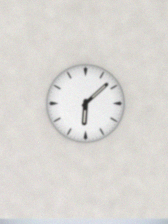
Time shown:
6,08
